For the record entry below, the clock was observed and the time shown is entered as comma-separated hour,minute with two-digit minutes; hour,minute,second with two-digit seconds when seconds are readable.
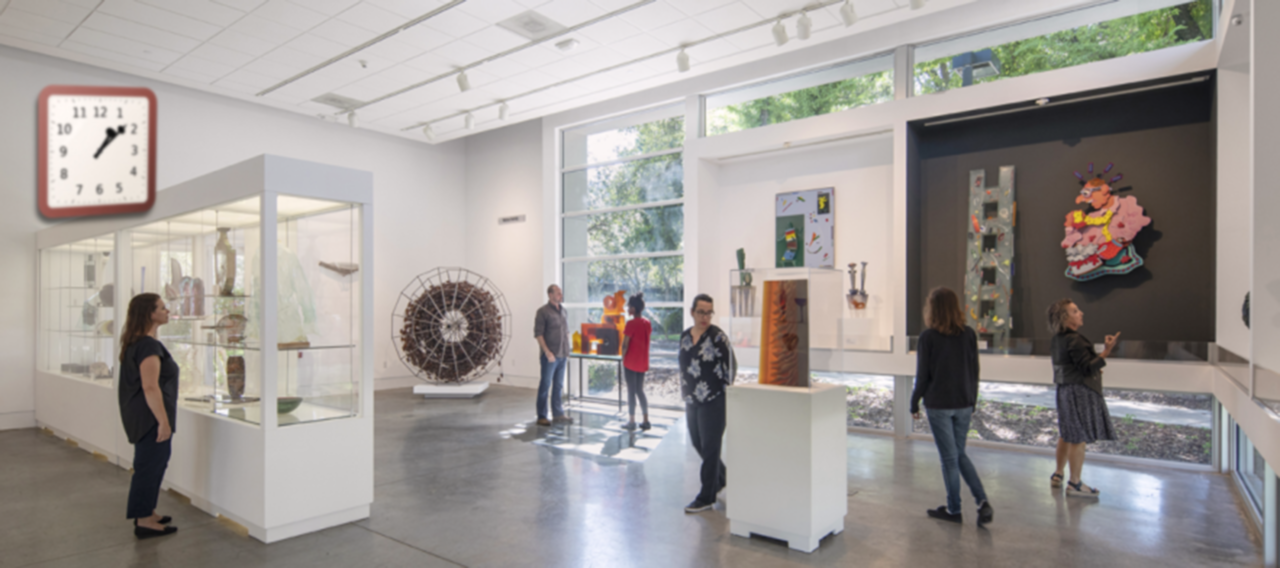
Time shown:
1,08
